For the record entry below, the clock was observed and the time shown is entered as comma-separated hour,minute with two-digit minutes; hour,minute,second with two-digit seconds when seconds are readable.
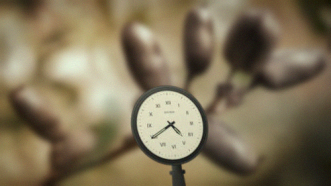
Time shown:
4,40
